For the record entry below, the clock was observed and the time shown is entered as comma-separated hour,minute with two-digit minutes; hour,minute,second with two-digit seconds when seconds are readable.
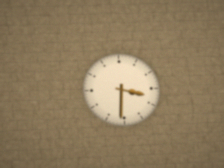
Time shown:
3,31
